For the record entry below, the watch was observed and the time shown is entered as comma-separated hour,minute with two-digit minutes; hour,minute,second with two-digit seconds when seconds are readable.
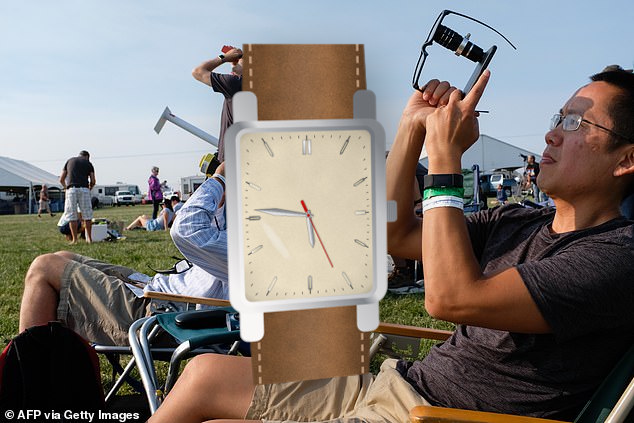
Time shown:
5,46,26
